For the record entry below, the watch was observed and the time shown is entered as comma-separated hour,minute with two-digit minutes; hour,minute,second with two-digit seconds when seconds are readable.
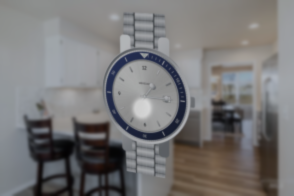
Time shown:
1,15
